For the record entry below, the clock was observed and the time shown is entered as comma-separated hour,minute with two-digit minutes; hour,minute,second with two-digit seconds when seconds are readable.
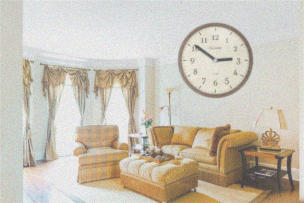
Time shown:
2,51
